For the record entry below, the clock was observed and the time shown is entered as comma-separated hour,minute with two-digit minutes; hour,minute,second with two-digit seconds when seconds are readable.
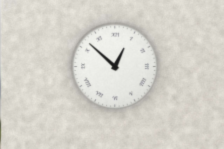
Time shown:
12,52
